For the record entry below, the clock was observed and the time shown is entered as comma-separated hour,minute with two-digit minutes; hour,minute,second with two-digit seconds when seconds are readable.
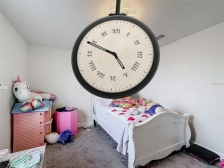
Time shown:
4,49
